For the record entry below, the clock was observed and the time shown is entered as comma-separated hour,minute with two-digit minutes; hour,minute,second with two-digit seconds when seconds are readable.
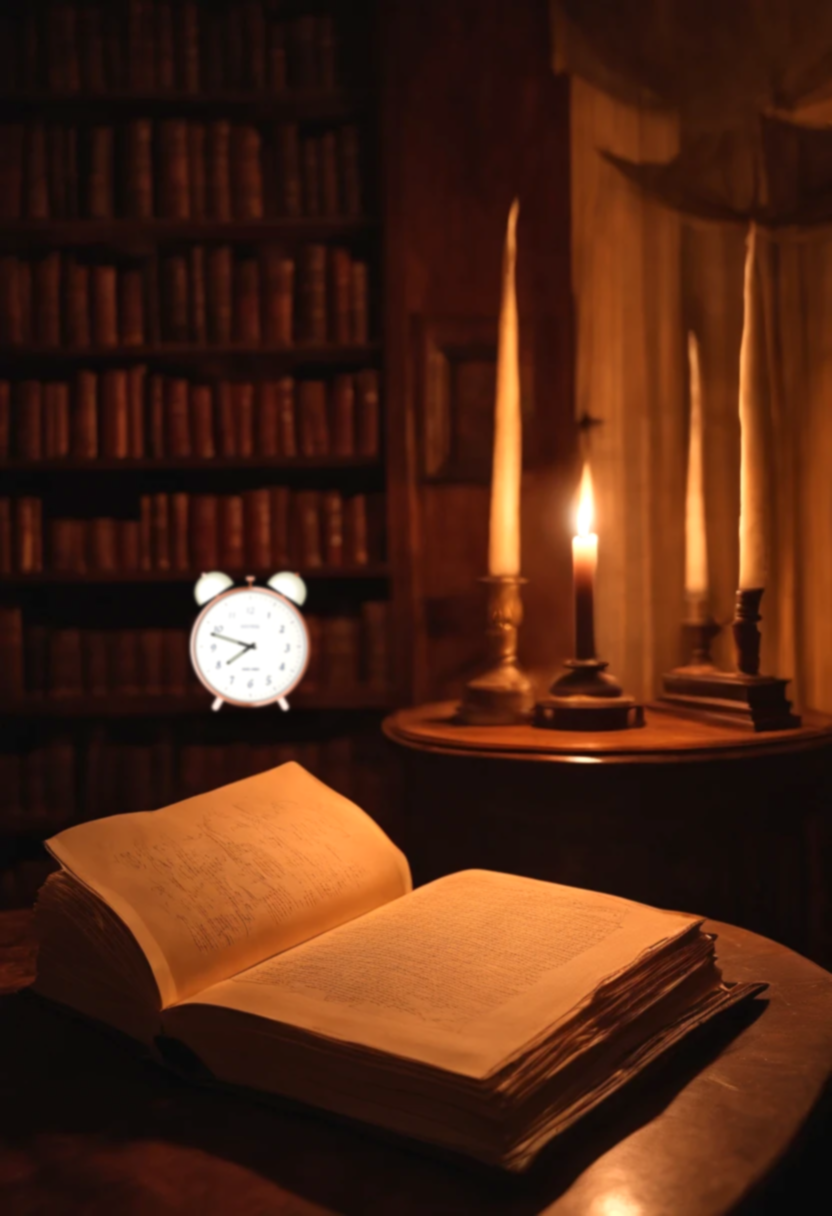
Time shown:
7,48
